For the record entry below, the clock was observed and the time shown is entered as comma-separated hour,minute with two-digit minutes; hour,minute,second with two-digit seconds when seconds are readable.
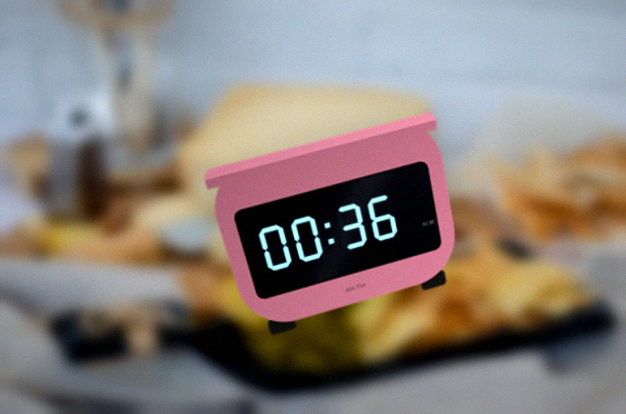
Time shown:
0,36
